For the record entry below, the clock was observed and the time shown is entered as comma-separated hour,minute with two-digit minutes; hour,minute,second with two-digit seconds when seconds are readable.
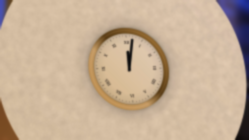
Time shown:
12,02
